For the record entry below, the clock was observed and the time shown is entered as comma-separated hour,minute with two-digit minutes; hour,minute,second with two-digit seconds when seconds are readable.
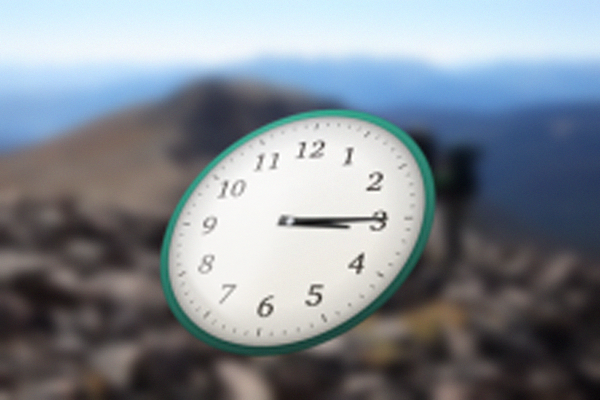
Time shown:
3,15
